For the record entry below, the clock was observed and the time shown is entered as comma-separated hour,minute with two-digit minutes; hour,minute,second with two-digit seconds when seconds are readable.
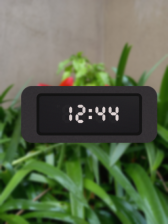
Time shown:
12,44
